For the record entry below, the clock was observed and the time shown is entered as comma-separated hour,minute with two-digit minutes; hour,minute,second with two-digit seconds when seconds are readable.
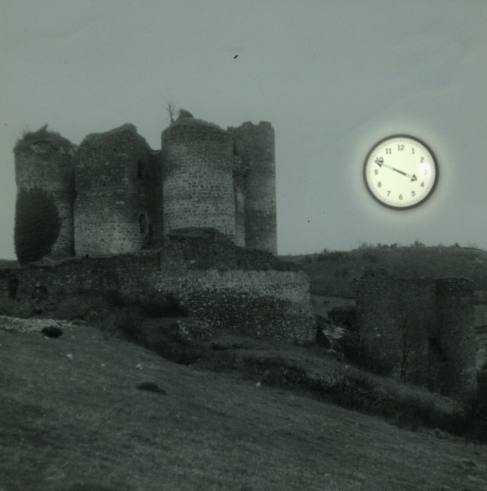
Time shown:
3,49
